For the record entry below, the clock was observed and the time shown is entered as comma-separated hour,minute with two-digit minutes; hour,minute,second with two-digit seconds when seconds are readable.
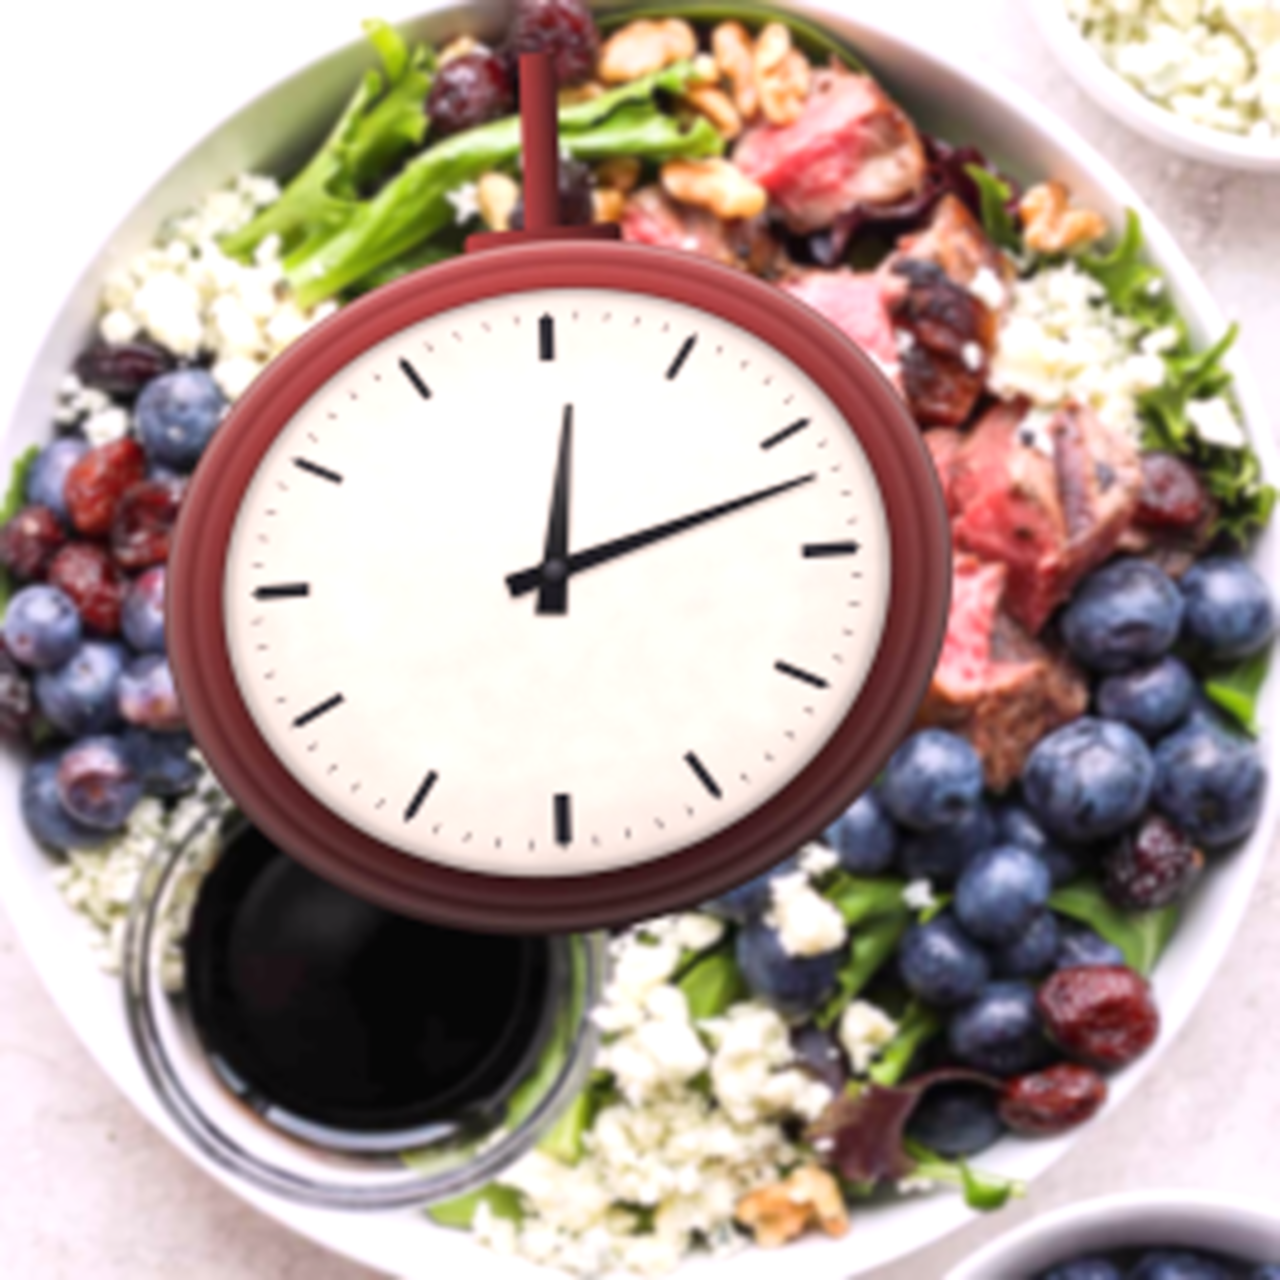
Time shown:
12,12
